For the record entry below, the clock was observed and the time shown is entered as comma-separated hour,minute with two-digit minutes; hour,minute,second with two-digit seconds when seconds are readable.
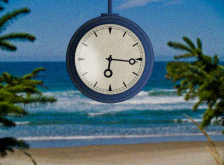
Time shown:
6,16
